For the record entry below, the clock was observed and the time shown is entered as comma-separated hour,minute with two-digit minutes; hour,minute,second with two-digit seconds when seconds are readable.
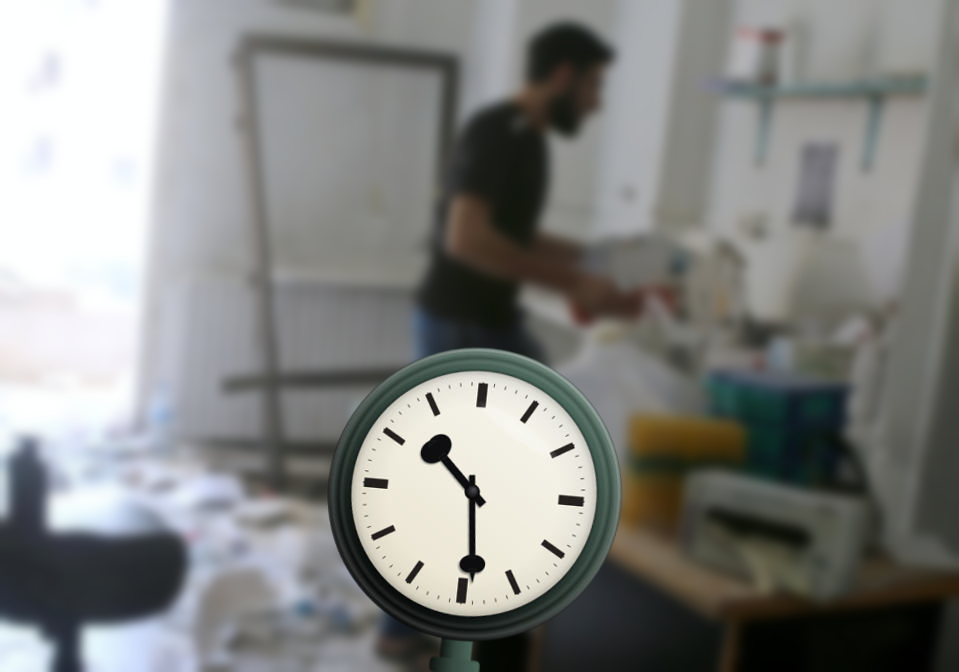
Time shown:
10,29
